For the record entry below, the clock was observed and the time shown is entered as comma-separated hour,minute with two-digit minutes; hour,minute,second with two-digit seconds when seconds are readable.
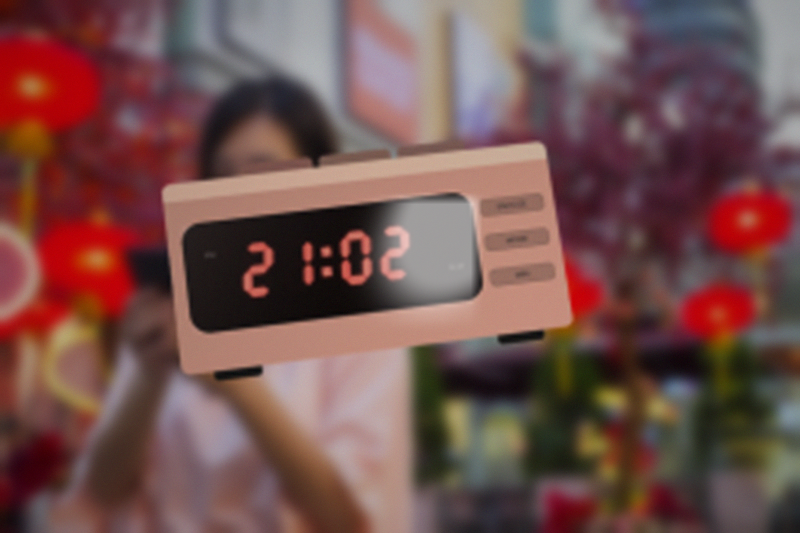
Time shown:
21,02
